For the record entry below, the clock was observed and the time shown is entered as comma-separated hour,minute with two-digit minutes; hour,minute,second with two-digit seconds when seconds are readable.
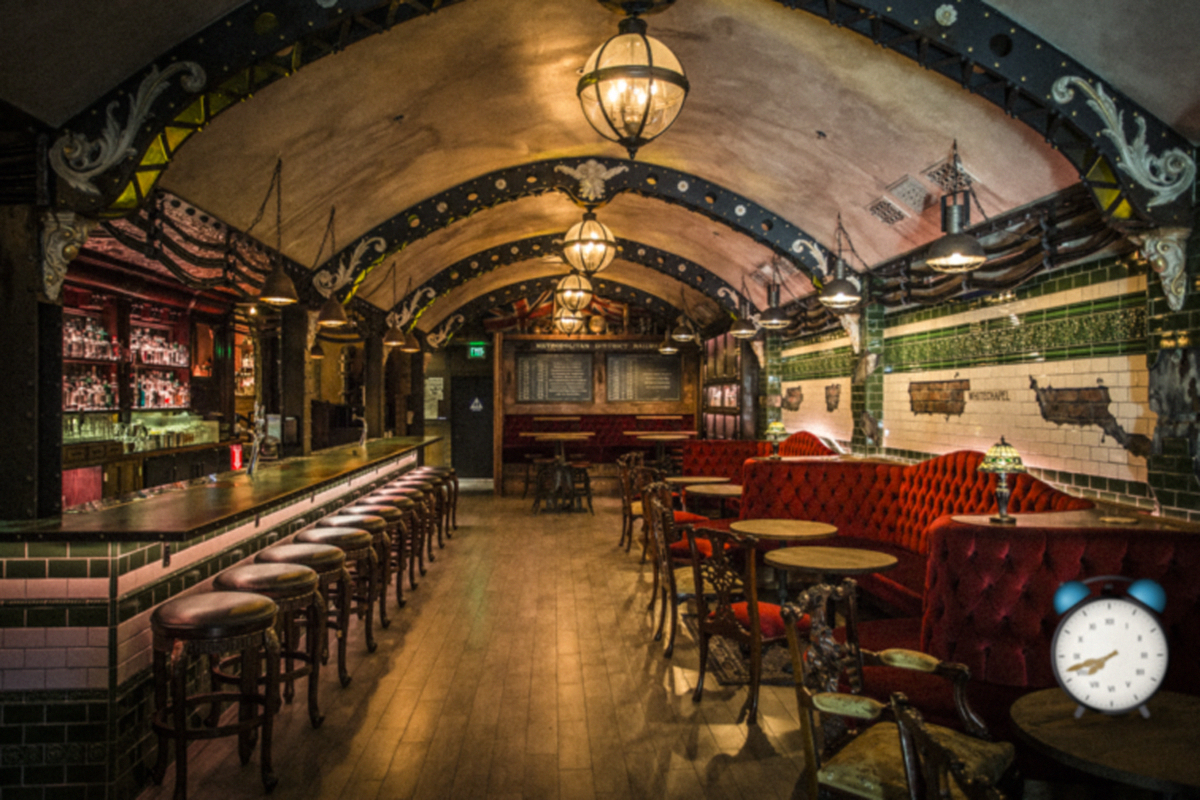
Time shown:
7,42
